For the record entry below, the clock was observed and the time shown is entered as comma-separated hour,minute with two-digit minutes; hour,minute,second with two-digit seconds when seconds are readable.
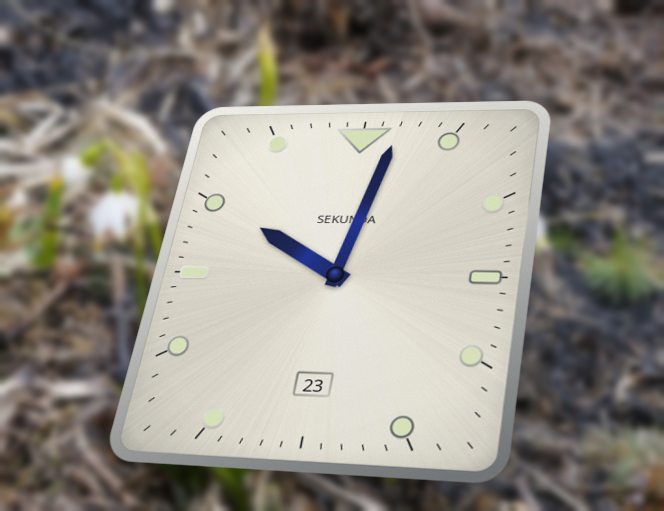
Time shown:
10,02
